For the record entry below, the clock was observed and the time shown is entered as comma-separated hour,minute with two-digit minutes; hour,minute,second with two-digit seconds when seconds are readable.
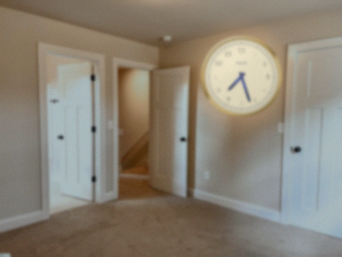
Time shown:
7,27
